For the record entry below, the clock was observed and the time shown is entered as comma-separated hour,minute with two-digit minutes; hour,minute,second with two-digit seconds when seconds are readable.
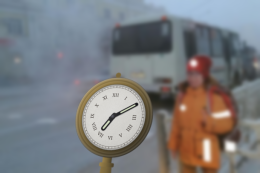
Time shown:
7,10
